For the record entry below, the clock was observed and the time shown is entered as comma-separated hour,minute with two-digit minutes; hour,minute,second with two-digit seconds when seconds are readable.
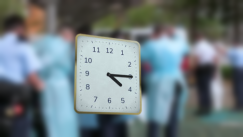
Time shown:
4,15
